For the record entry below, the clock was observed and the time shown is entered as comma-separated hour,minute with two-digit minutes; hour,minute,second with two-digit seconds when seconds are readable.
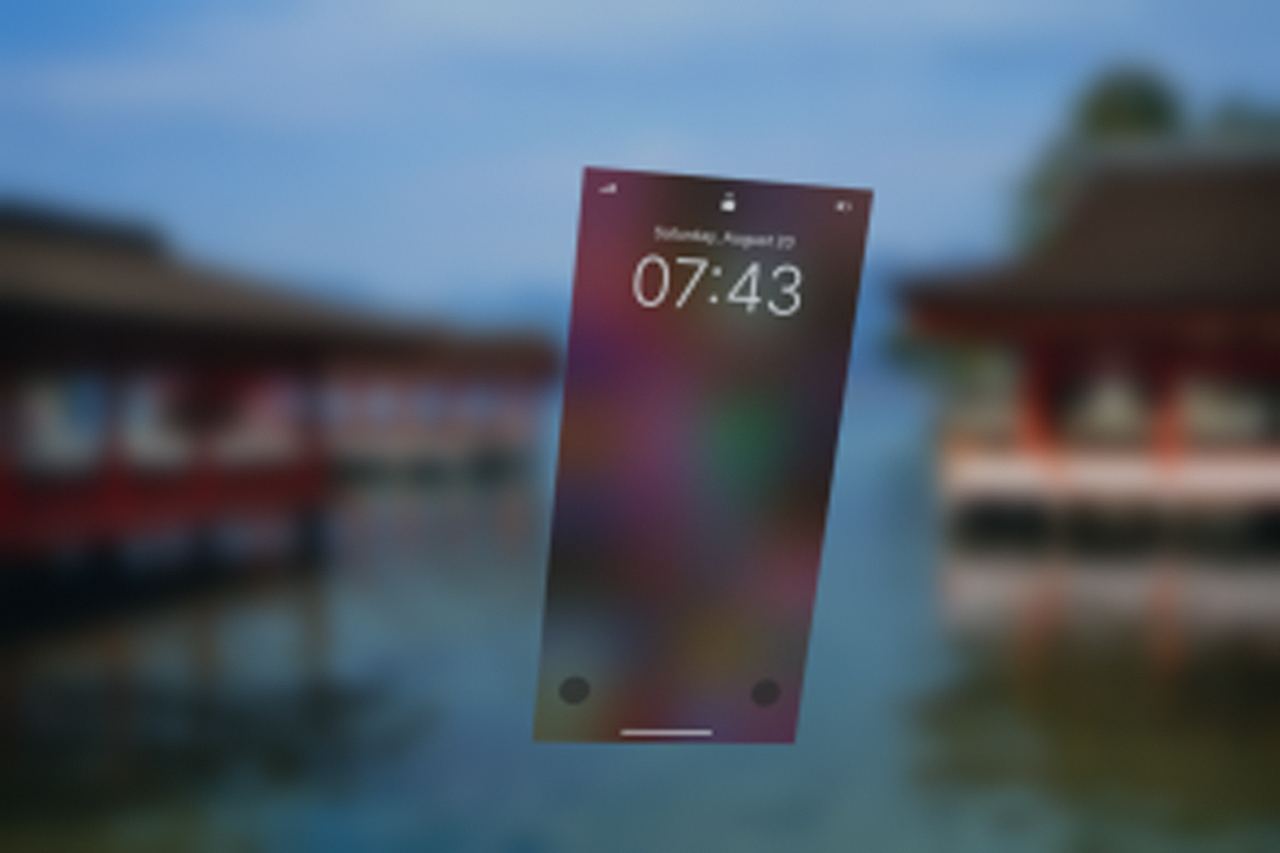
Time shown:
7,43
